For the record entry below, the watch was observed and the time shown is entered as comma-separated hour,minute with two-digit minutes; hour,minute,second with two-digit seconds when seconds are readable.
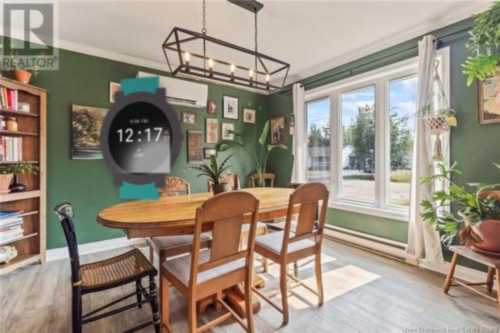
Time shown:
12,17
